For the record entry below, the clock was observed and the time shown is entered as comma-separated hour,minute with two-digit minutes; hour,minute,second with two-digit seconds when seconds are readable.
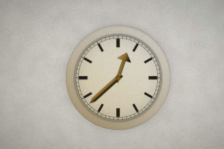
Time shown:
12,38
